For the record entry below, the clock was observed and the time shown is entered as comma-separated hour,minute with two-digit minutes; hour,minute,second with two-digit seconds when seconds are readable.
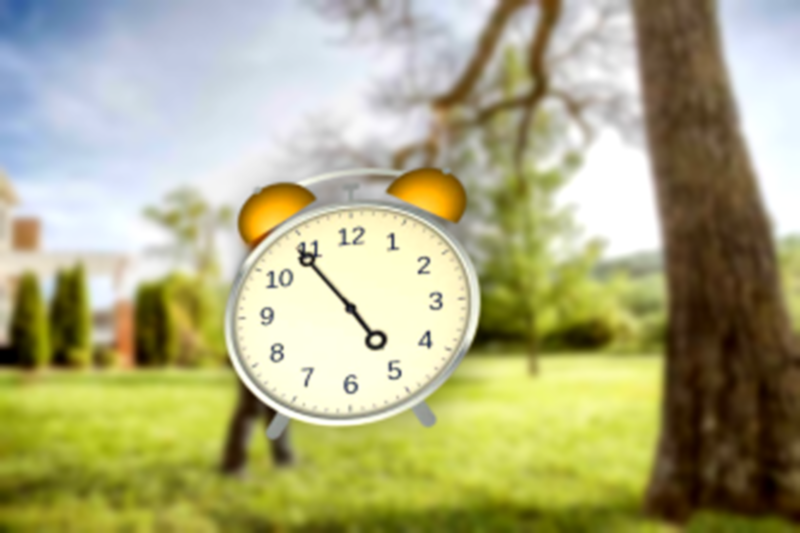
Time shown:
4,54
